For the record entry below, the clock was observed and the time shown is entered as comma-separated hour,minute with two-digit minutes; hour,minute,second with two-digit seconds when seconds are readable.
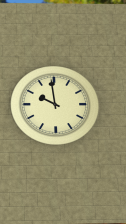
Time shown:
9,59
